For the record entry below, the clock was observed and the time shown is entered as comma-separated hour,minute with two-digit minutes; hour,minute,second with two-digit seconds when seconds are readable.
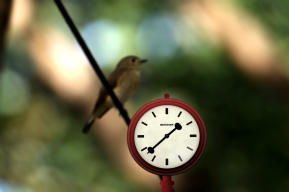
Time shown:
1,38
